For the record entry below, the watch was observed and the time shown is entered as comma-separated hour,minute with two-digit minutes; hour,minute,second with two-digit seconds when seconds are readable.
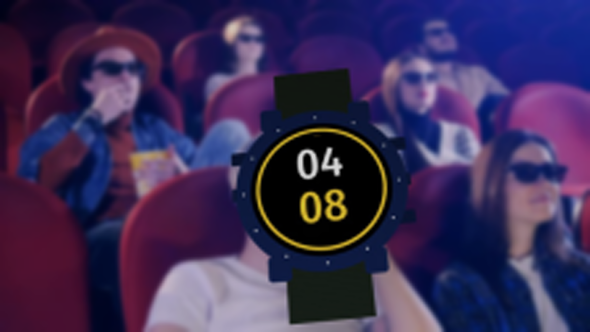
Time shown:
4,08
